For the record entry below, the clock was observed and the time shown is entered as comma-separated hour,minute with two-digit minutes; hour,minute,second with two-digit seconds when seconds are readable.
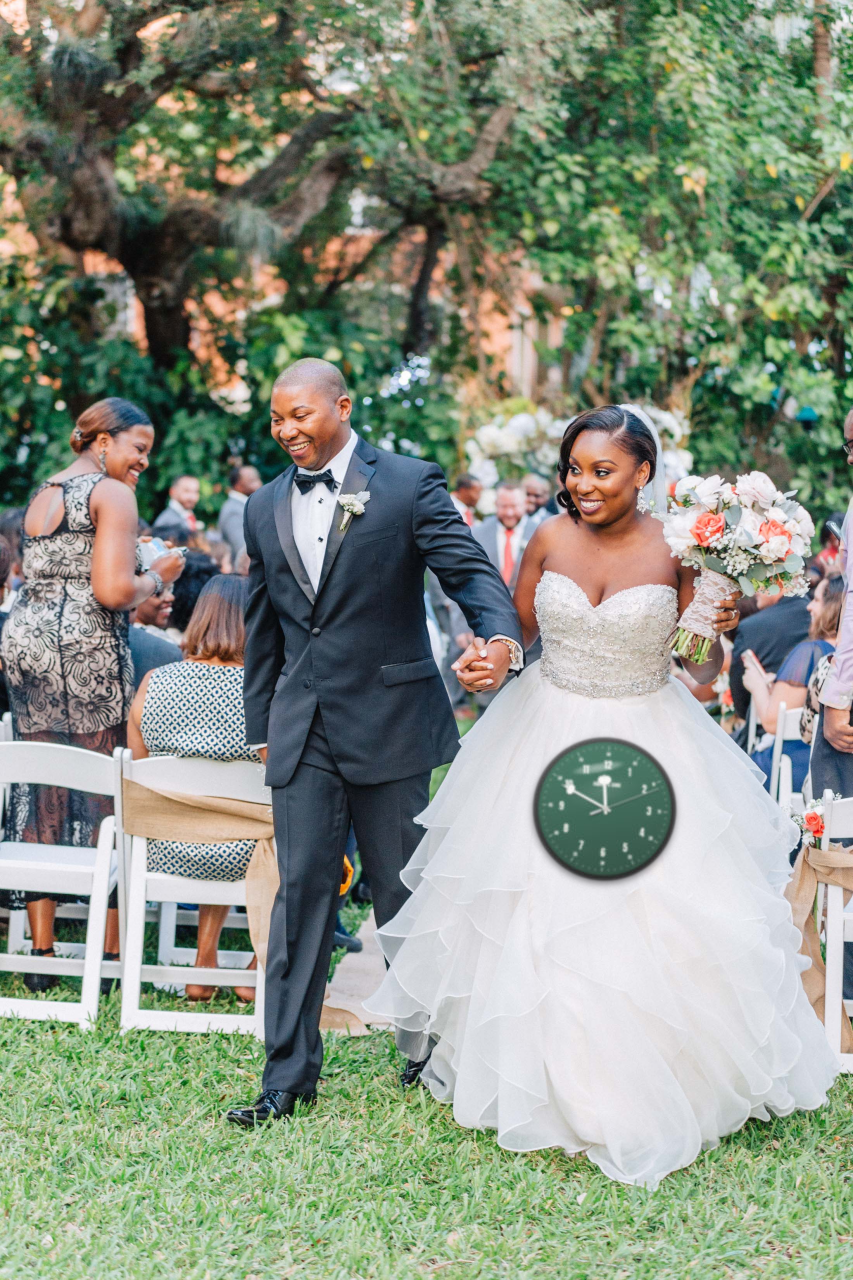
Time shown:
11,49,11
